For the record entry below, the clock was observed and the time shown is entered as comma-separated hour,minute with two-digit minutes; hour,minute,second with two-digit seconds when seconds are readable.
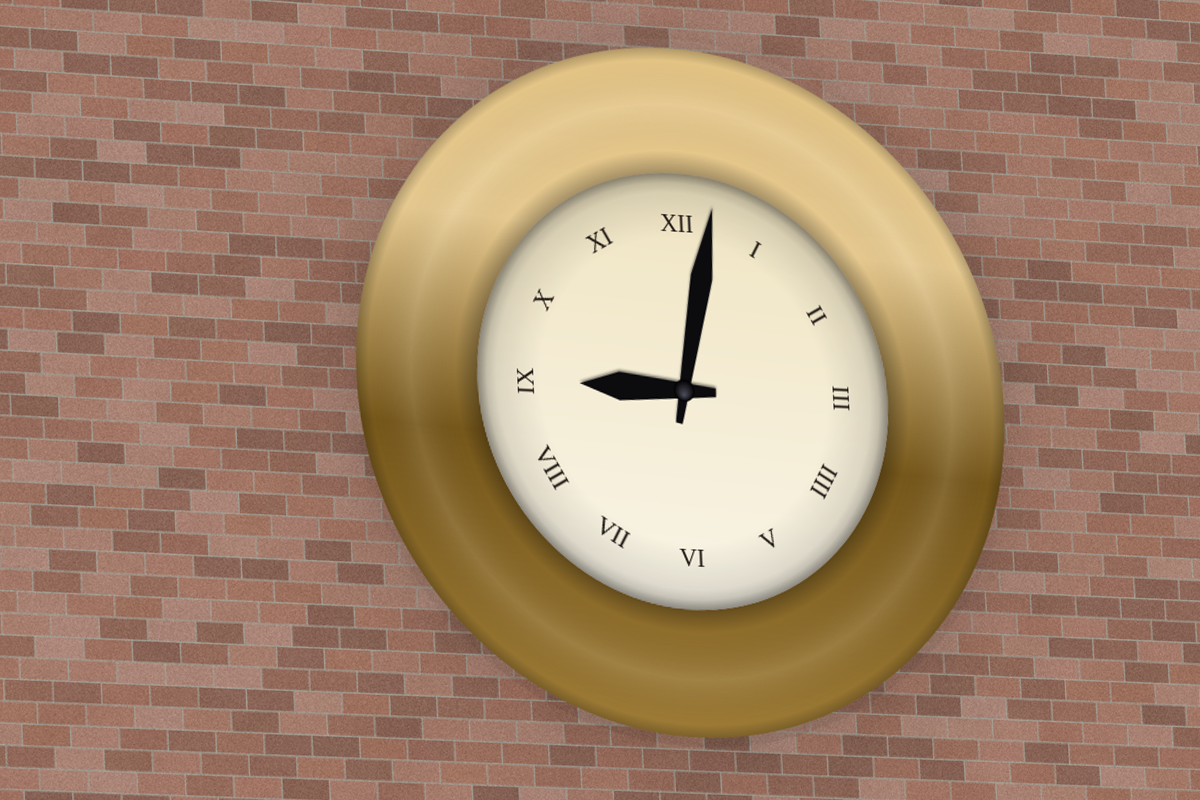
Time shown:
9,02
